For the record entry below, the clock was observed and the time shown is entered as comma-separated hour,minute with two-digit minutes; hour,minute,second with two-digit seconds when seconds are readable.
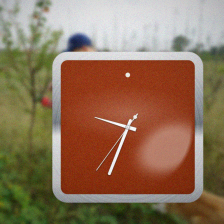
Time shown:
9,33,36
